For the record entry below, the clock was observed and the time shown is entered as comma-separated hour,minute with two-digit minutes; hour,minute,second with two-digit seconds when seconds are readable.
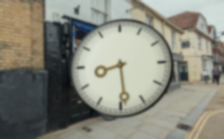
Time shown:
8,29
